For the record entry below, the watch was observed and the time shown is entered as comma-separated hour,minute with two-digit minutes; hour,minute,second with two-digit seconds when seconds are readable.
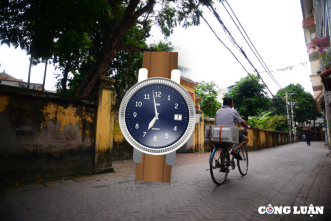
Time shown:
6,58
